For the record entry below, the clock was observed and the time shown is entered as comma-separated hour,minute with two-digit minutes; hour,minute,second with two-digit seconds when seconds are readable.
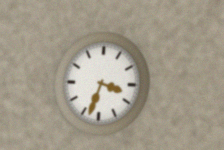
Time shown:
3,33
